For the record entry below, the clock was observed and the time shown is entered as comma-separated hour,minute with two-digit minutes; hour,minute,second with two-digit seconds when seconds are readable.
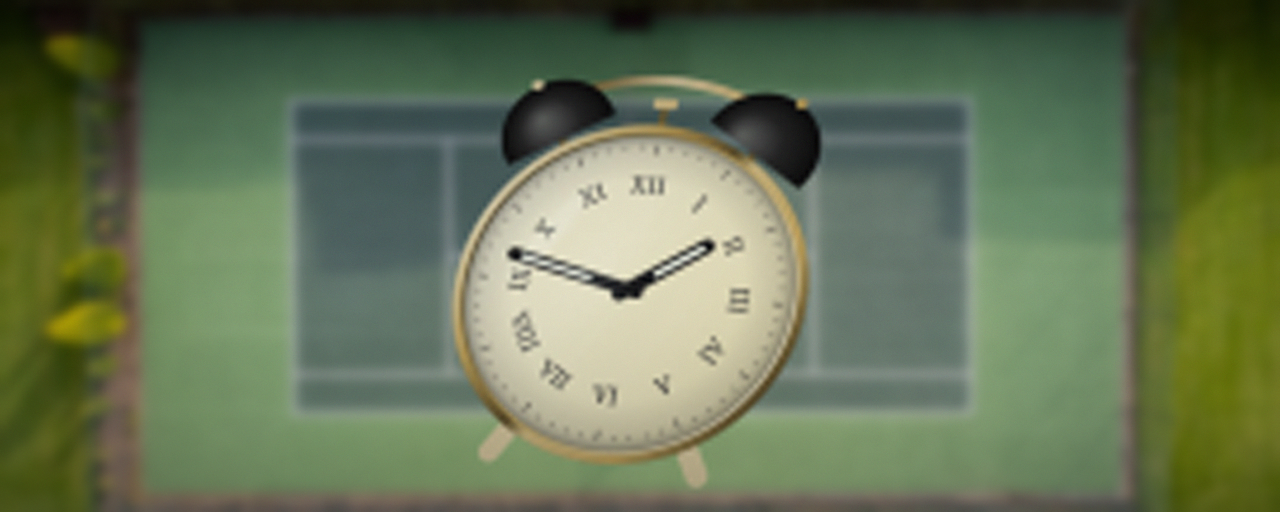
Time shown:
1,47
